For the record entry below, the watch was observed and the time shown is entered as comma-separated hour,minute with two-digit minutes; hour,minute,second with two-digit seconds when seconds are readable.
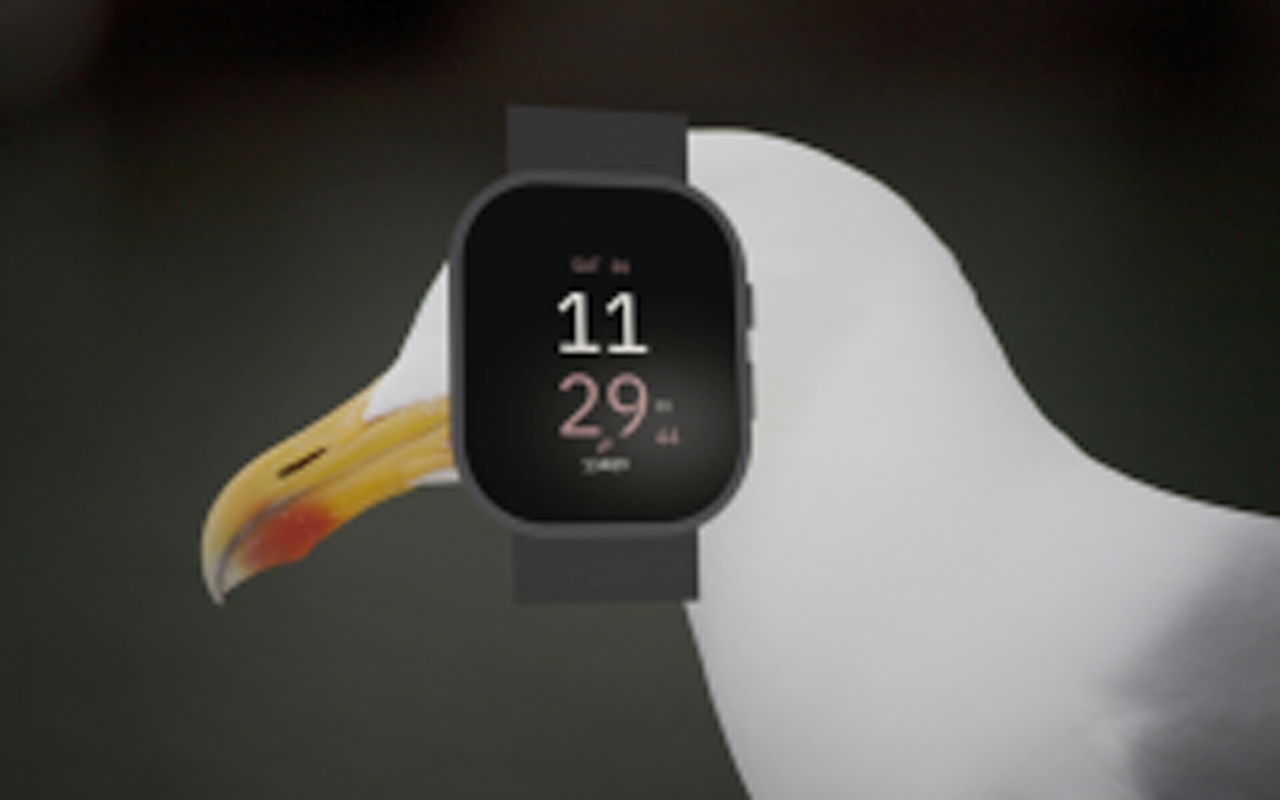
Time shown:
11,29
